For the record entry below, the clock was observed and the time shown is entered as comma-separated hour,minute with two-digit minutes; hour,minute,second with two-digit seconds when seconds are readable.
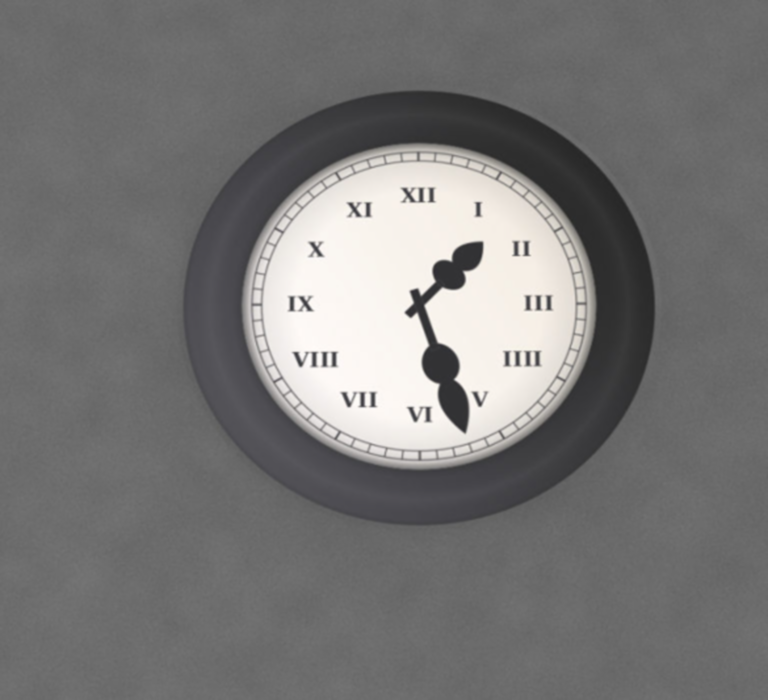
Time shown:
1,27
